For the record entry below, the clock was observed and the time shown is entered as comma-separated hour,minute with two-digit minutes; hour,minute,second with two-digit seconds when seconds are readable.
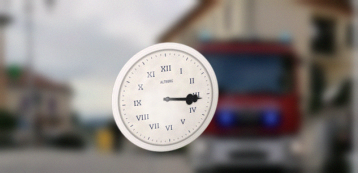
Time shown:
3,16
